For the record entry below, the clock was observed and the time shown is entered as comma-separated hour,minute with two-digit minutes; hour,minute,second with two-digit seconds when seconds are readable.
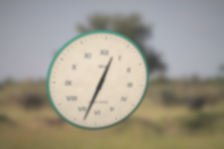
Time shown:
12,33
